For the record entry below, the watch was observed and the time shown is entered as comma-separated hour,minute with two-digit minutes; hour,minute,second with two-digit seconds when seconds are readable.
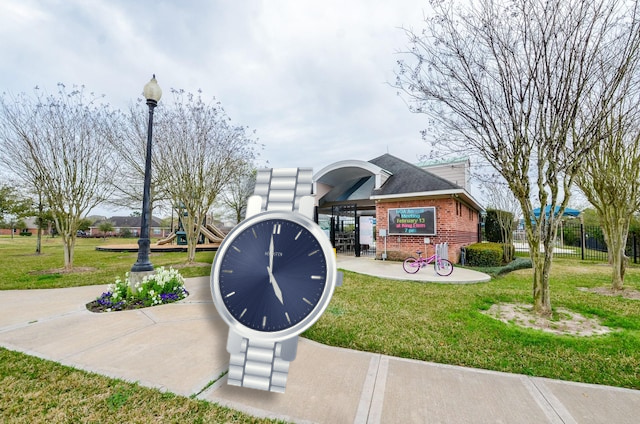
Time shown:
4,59
